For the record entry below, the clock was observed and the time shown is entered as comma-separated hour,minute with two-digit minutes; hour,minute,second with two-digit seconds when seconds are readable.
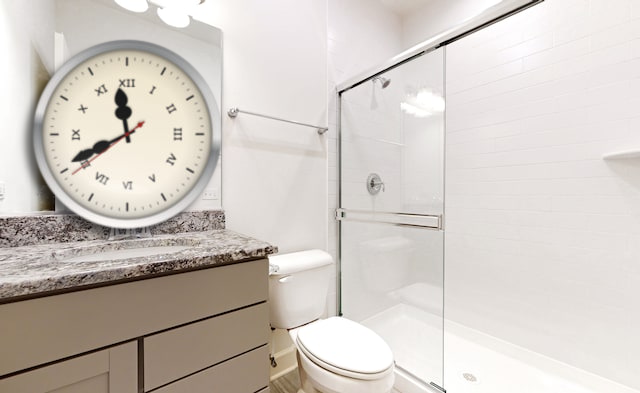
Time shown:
11,40,39
